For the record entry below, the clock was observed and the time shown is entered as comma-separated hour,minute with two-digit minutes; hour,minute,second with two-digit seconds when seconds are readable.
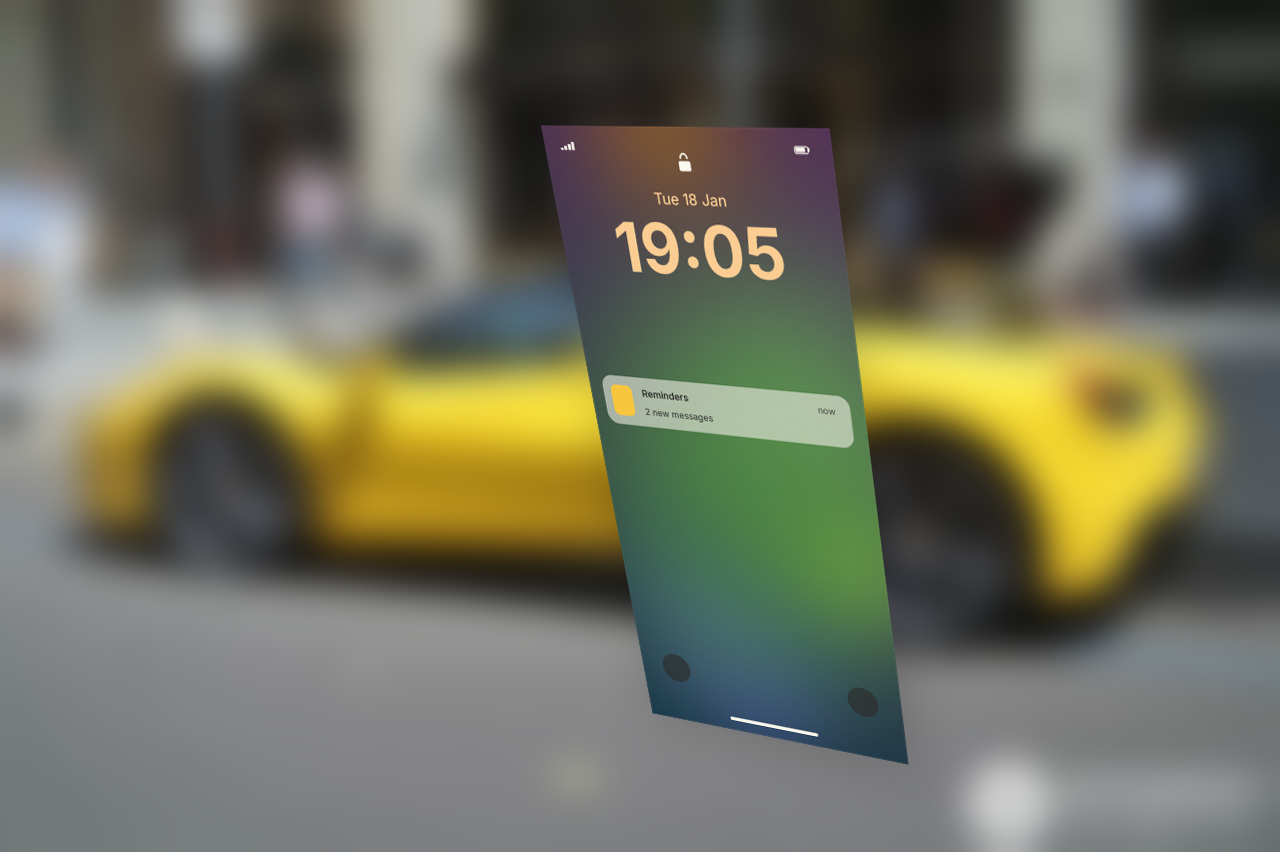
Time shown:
19,05
